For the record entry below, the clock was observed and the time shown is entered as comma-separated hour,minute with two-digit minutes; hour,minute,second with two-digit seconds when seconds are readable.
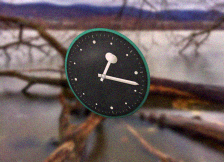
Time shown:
1,18
